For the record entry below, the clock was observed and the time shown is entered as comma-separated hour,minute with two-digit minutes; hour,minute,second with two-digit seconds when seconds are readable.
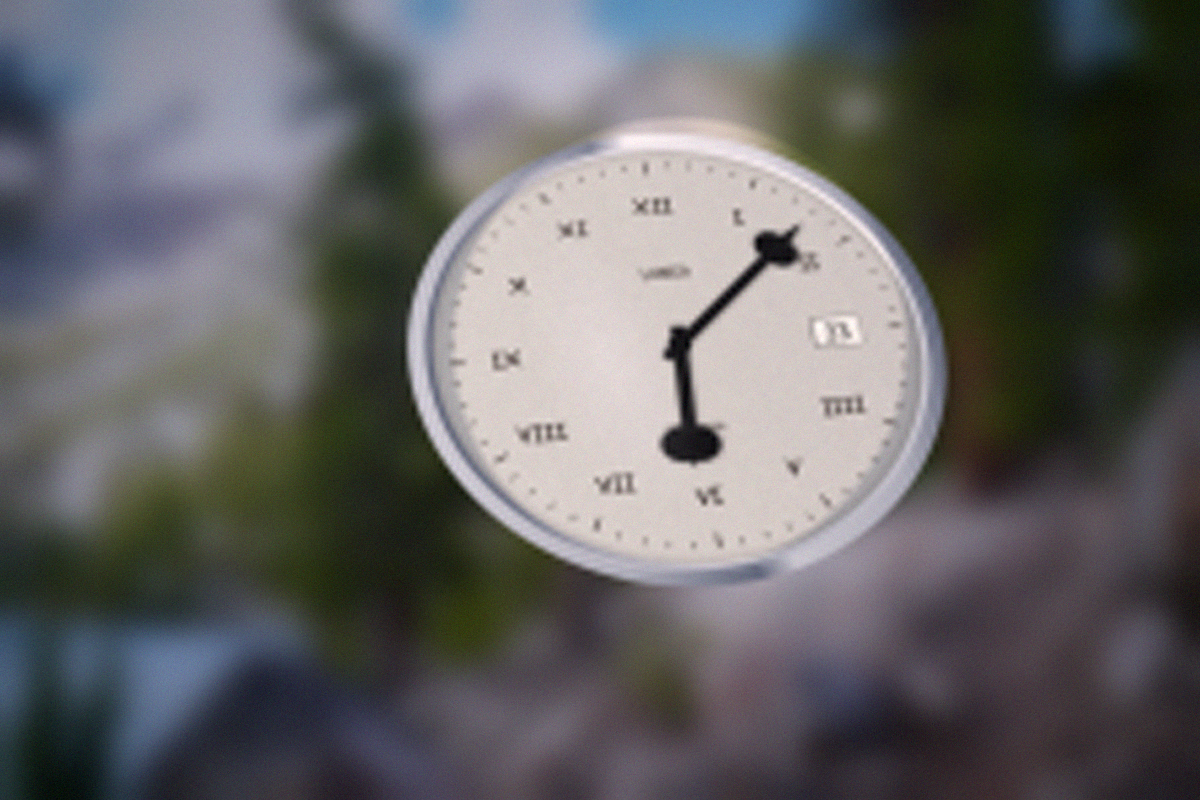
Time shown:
6,08
